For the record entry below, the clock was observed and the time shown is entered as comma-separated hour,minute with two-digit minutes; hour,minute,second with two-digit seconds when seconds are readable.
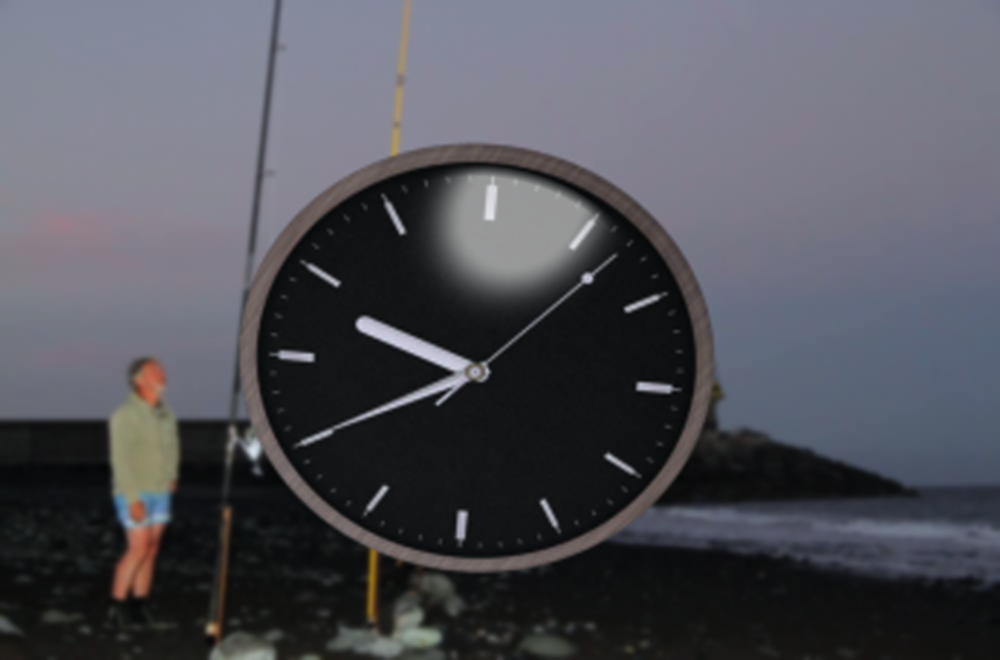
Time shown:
9,40,07
